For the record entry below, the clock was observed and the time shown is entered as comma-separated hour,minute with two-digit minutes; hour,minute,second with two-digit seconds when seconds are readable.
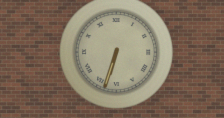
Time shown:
6,33
